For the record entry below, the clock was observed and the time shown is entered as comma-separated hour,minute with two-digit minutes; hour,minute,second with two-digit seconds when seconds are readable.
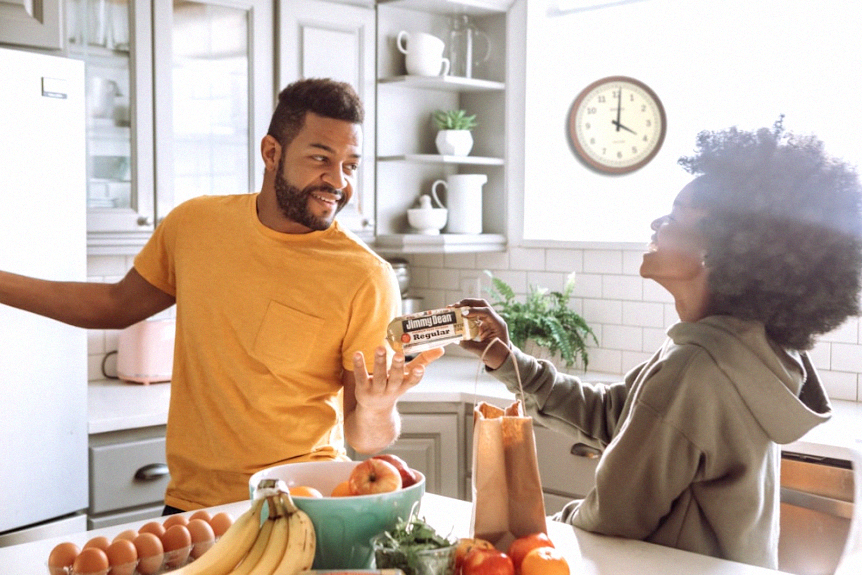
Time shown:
4,01
